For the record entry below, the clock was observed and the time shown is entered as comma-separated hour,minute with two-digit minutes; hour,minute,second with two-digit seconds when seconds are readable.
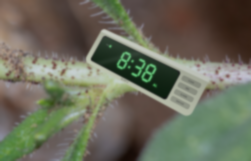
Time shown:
8,38
